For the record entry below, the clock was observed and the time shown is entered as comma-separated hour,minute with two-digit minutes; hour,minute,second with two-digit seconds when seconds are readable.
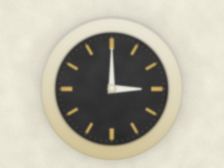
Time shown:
3,00
